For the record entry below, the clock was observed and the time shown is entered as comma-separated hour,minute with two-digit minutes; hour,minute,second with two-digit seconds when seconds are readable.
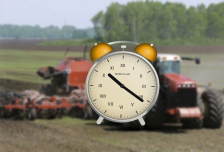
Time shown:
10,21
